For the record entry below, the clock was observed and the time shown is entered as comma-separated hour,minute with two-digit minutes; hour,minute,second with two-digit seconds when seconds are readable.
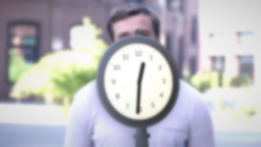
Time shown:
12,31
